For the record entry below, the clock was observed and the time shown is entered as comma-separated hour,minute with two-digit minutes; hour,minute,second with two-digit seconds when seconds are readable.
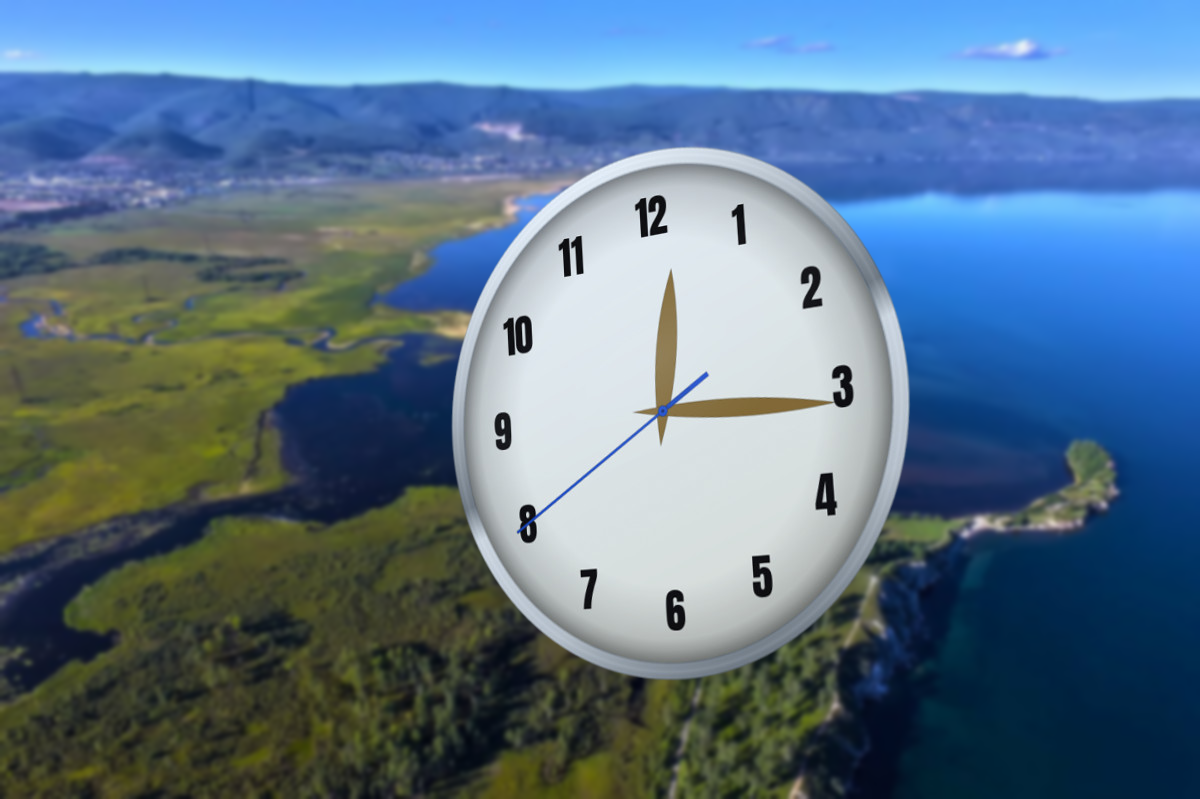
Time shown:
12,15,40
